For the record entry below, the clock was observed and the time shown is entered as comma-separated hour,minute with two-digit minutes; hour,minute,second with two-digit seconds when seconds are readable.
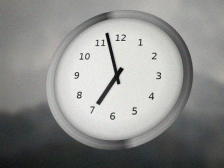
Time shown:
6,57
